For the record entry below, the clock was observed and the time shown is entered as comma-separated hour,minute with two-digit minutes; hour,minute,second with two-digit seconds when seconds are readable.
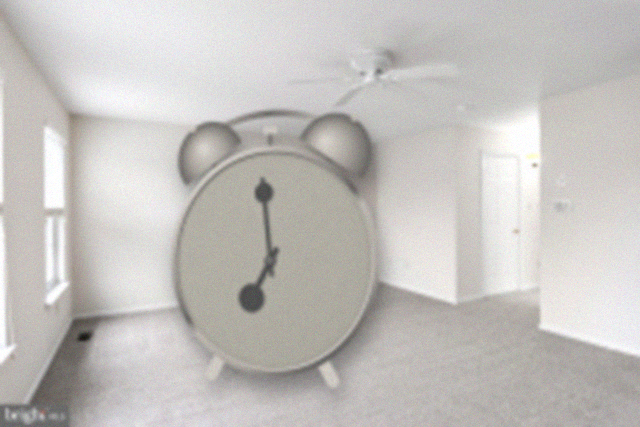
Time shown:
6,59
